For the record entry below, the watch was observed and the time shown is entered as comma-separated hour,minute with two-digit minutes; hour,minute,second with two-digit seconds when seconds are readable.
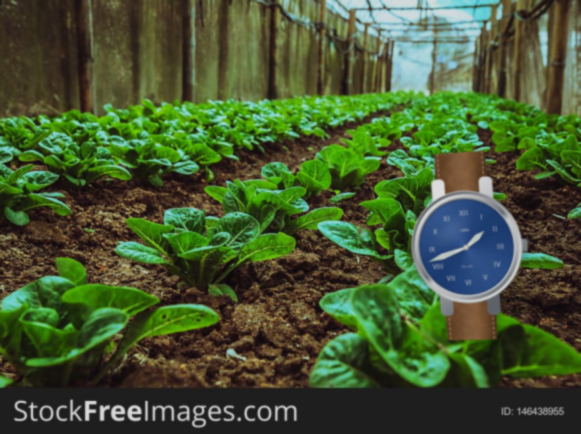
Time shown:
1,42
